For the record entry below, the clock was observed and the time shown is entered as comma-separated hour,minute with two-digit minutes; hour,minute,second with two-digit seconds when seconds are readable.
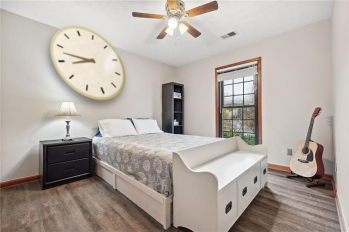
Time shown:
8,48
